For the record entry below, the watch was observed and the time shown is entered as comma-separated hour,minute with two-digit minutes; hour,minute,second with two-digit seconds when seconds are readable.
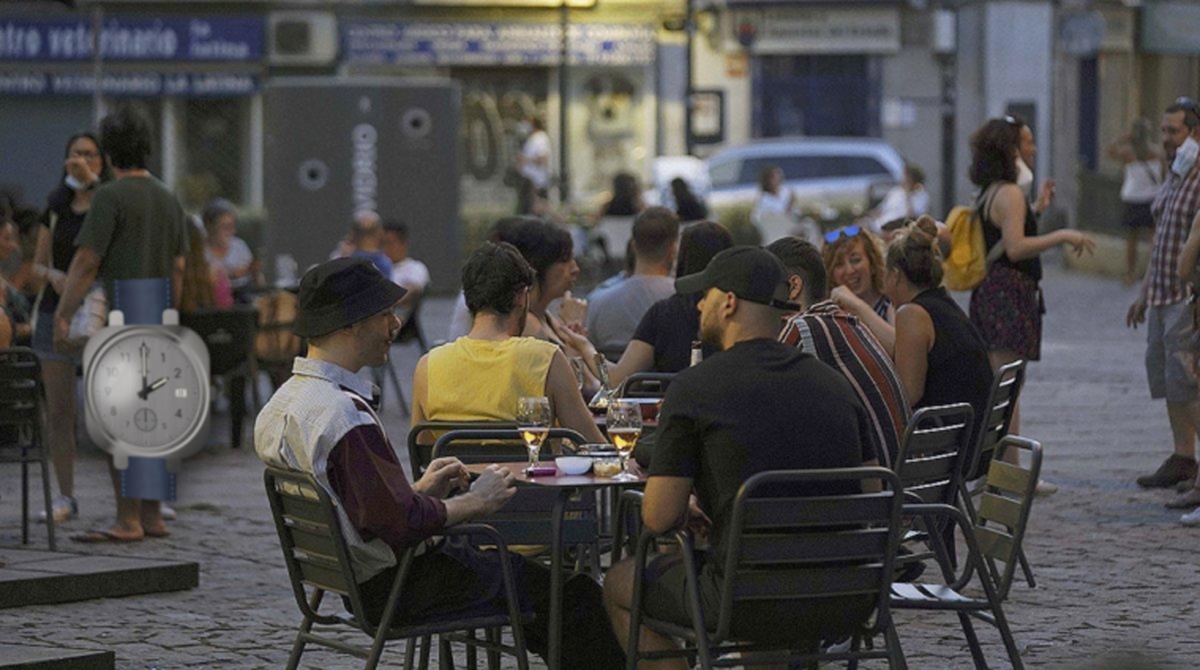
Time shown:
2,00
